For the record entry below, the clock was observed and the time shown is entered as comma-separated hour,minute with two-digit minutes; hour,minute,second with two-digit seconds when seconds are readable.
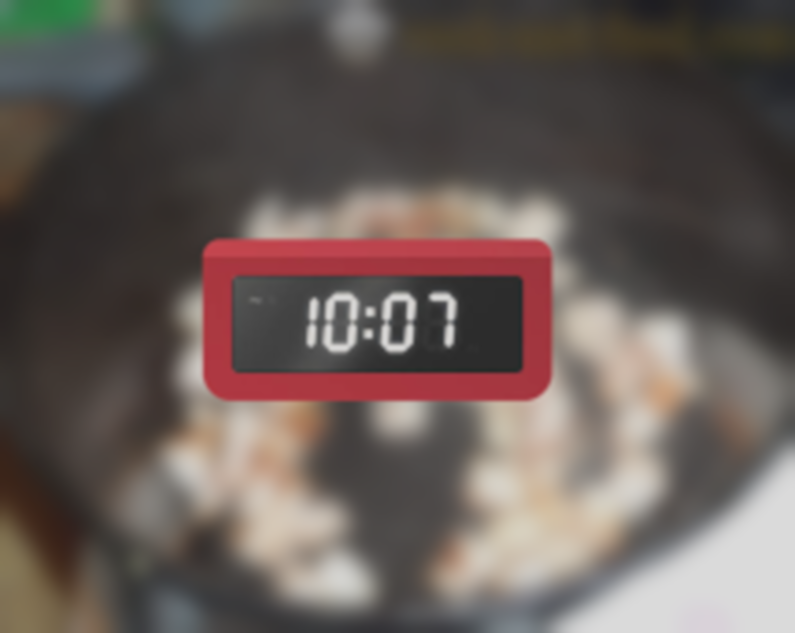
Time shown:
10,07
